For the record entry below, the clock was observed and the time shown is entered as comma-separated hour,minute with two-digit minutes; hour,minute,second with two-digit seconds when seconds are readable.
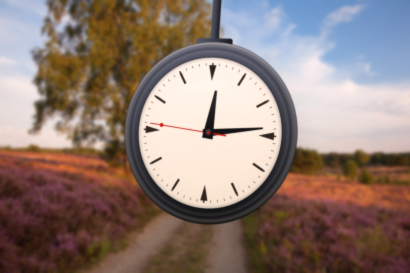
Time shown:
12,13,46
